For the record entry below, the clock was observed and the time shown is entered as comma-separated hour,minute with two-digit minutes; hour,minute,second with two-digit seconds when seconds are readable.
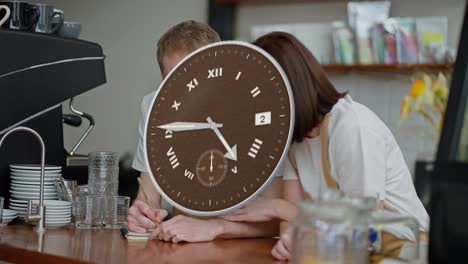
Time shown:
4,46
